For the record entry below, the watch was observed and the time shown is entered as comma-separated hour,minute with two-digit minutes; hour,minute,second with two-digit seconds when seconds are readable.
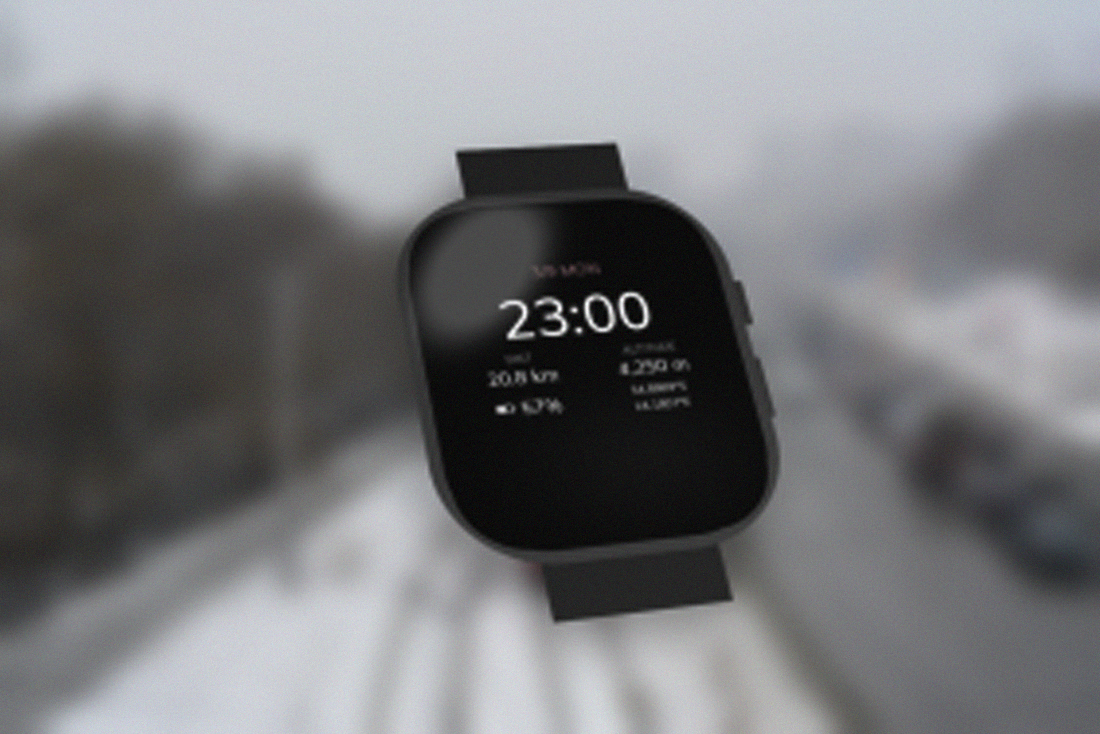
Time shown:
23,00
